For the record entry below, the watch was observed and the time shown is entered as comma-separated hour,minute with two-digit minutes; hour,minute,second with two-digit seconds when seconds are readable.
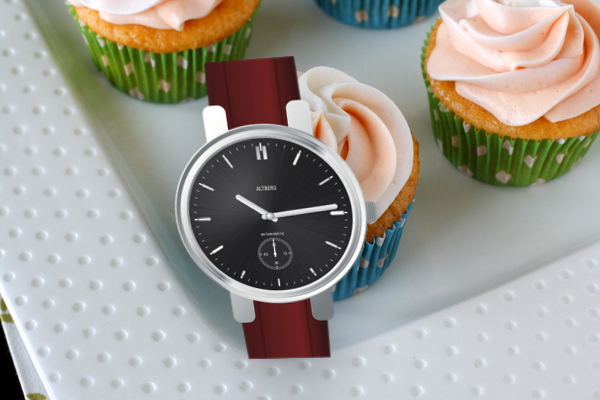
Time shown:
10,14
